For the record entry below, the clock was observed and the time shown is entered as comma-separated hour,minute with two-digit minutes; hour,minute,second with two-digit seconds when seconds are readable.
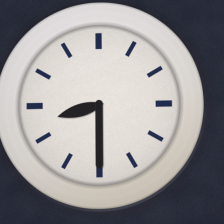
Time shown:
8,30
